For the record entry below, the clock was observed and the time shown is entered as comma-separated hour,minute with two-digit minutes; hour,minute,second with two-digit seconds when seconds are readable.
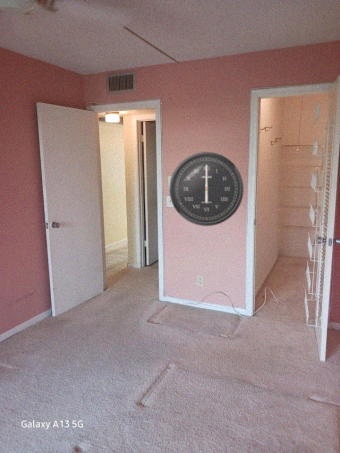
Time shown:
6,00
